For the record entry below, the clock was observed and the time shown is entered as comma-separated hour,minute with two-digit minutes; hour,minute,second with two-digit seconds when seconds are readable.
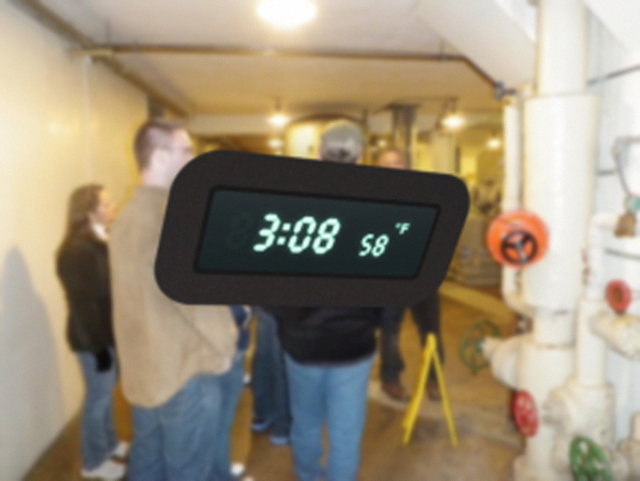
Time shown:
3,08
